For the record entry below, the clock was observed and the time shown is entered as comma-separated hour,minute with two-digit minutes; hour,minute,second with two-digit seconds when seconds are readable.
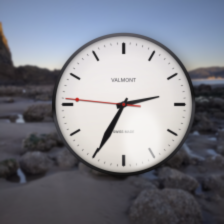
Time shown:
2,34,46
